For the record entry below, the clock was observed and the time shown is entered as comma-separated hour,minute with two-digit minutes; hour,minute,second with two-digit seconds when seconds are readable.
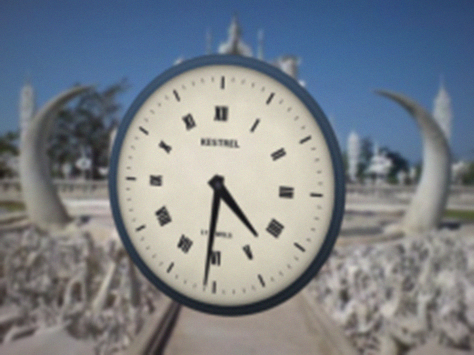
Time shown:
4,31
